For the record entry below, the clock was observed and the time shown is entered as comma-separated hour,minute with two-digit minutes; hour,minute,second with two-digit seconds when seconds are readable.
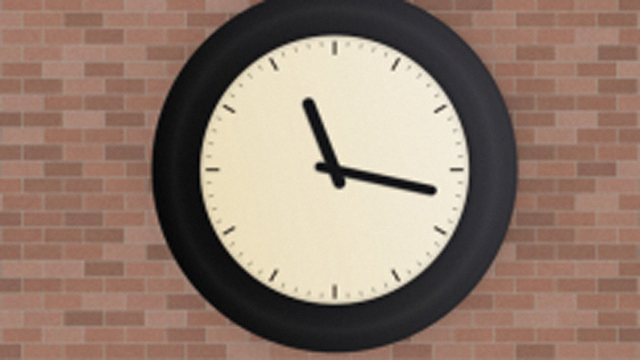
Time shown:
11,17
